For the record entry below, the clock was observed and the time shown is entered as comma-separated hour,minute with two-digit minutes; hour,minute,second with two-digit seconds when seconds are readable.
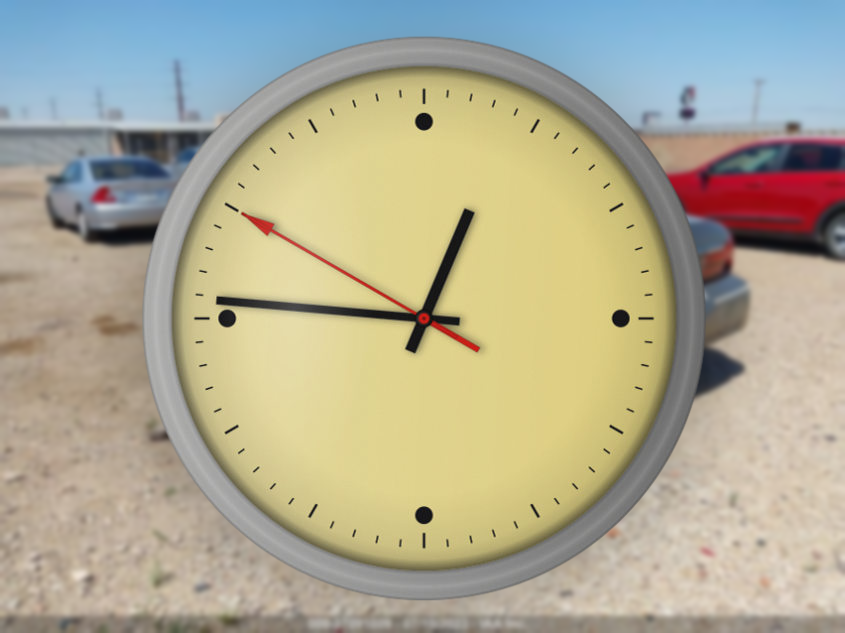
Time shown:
12,45,50
